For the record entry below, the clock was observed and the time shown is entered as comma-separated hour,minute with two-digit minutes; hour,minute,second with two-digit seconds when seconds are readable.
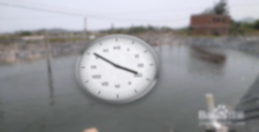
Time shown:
3,51
